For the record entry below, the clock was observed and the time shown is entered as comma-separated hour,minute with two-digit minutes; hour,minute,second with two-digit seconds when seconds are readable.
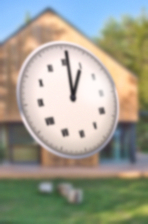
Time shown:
1,01
